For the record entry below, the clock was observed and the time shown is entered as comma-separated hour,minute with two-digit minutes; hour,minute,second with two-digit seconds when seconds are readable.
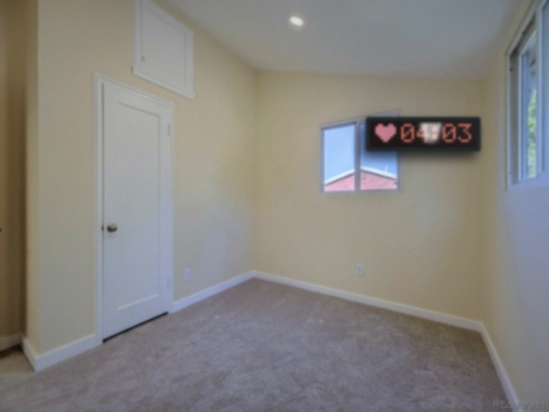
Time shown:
4,03
